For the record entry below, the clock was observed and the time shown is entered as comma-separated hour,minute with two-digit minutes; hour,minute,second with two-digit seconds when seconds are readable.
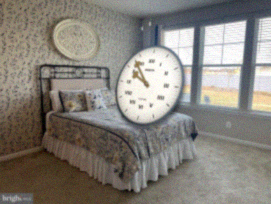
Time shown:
9,53
